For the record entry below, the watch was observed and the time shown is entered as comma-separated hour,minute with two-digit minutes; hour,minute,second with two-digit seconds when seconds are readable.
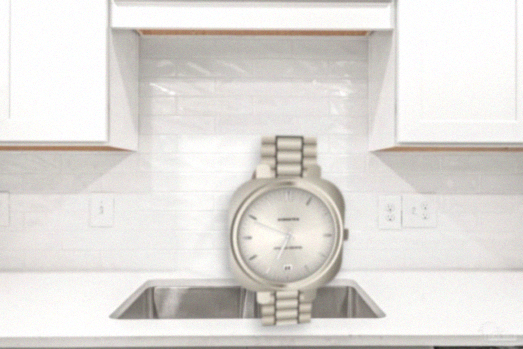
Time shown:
6,49
